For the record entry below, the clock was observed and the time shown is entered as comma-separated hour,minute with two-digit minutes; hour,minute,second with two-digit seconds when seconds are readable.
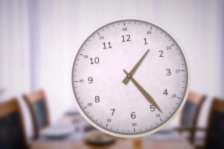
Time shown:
1,24
